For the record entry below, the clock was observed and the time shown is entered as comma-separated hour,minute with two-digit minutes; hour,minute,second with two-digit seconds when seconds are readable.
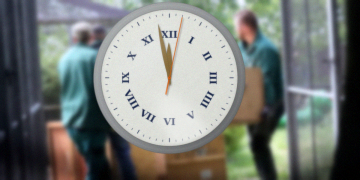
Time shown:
11,58,02
